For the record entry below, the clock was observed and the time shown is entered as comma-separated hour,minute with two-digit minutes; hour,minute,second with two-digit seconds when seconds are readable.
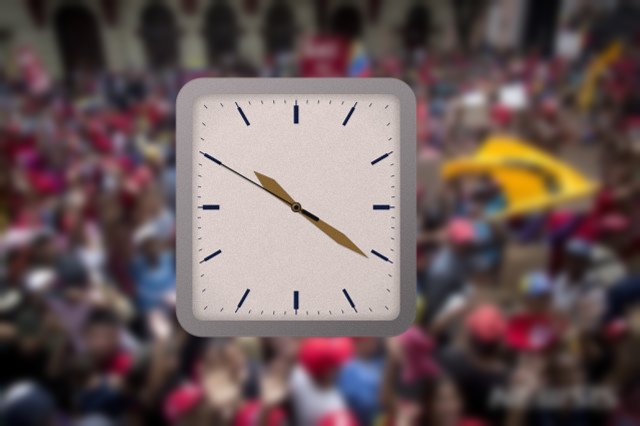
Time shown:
10,20,50
